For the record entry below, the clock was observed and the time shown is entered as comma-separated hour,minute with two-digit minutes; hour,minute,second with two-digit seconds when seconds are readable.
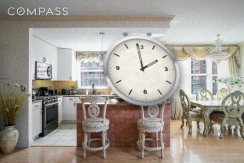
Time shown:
1,59
